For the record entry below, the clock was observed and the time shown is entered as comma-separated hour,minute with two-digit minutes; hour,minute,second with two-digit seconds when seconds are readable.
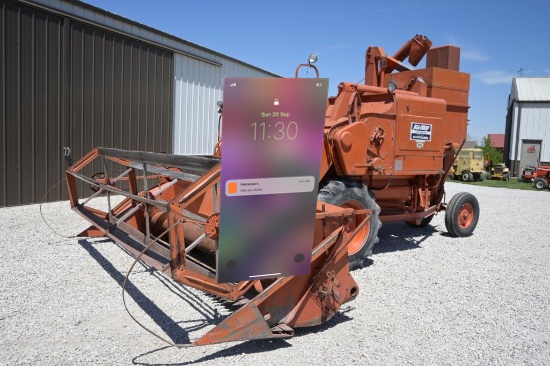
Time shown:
11,30
